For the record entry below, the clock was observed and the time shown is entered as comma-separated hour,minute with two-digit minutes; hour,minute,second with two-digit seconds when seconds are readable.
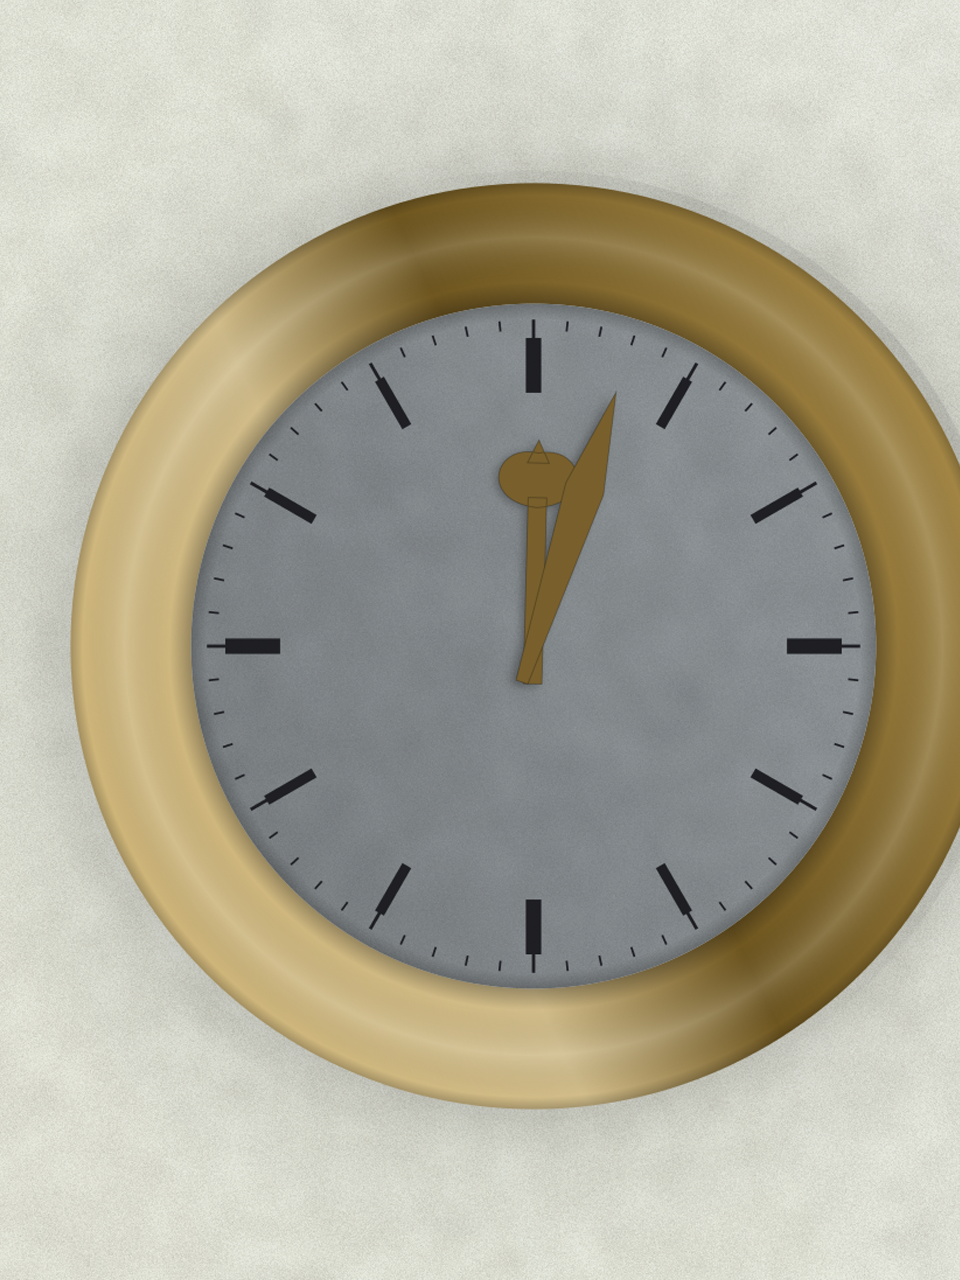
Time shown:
12,03
